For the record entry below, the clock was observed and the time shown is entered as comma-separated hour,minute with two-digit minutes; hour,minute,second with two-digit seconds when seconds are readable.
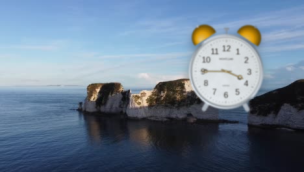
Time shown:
3,45
